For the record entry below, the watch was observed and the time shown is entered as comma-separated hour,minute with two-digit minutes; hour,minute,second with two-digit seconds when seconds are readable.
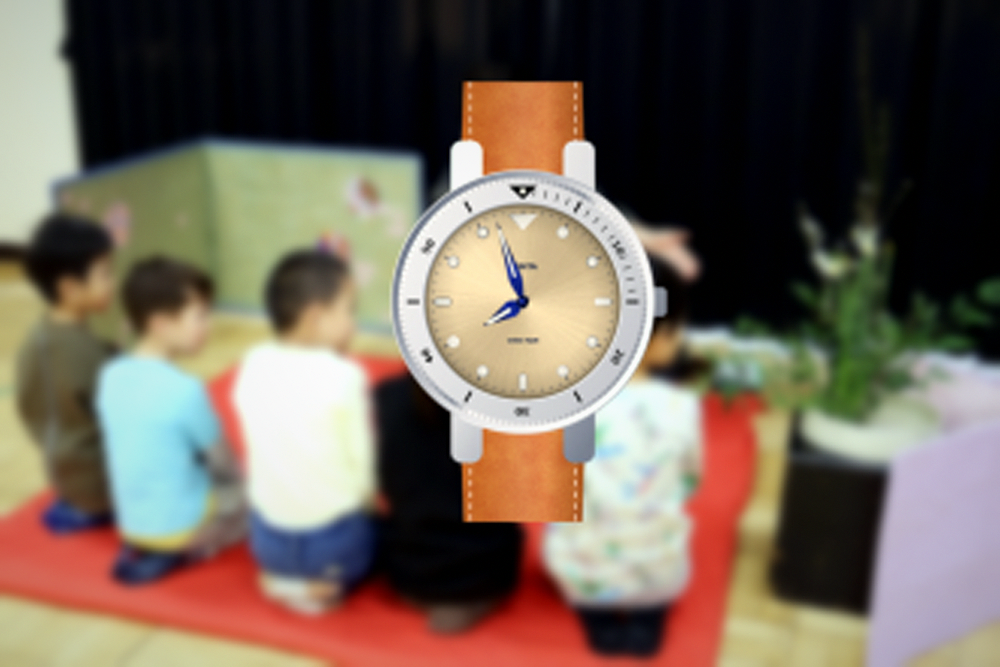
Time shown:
7,57
